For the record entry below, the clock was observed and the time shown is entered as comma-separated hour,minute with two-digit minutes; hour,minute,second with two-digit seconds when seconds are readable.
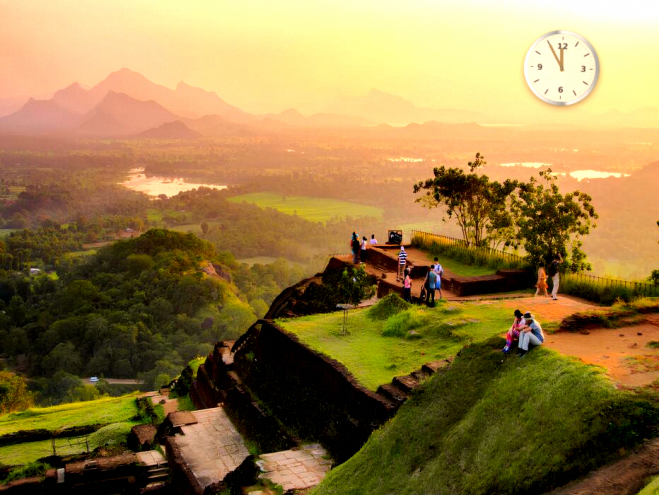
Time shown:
11,55
